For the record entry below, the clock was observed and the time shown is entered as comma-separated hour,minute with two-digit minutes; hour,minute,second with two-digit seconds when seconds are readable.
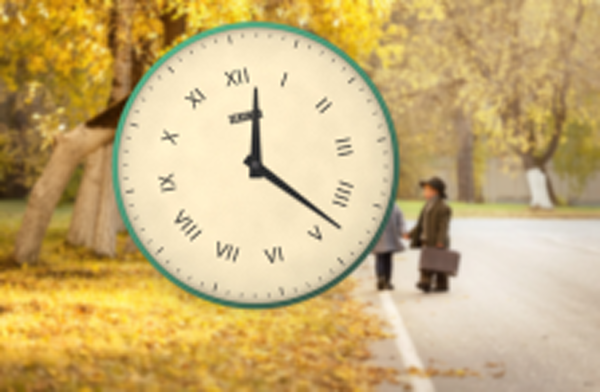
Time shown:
12,23
